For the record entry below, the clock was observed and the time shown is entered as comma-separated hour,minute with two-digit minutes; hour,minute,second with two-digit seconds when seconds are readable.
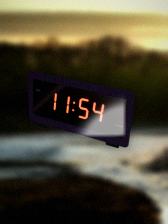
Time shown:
11,54
